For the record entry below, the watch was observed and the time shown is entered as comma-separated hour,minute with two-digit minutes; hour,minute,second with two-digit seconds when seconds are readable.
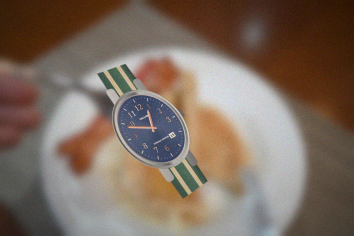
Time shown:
12,49
